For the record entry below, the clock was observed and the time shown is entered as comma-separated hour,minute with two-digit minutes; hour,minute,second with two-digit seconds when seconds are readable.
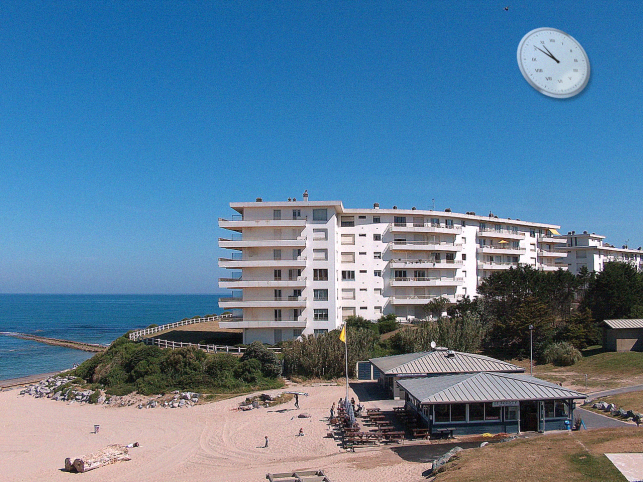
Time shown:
10,51
